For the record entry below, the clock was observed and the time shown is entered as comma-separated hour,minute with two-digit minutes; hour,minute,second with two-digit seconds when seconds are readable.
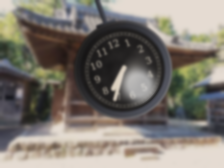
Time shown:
7,36
